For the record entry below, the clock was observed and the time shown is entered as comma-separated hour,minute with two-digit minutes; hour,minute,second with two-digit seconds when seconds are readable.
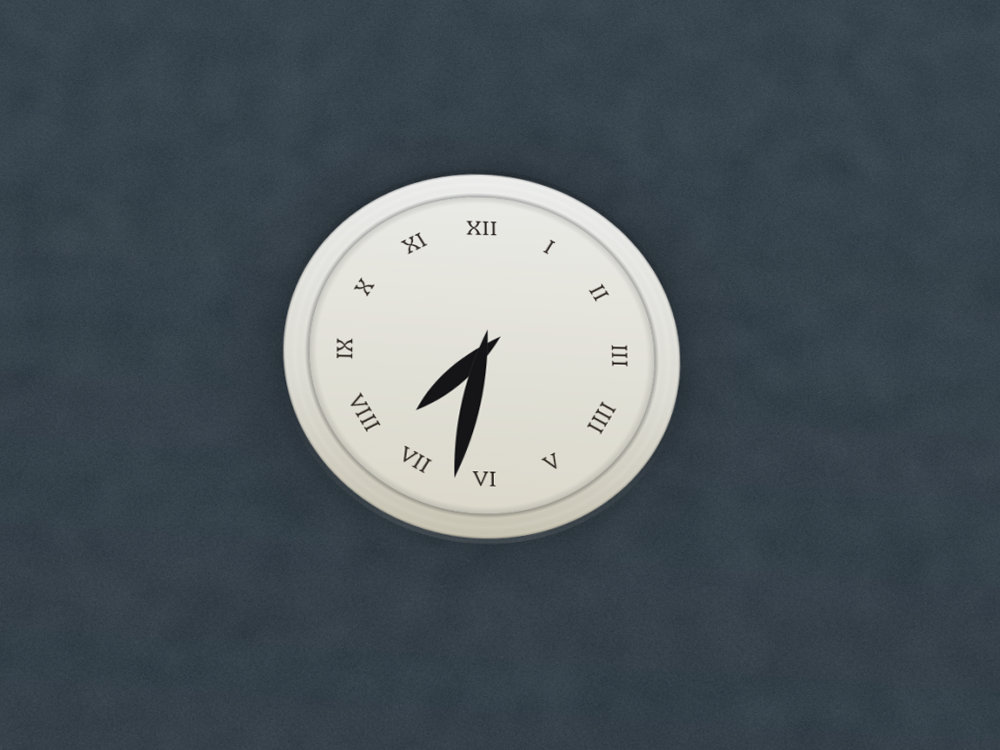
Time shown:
7,32
